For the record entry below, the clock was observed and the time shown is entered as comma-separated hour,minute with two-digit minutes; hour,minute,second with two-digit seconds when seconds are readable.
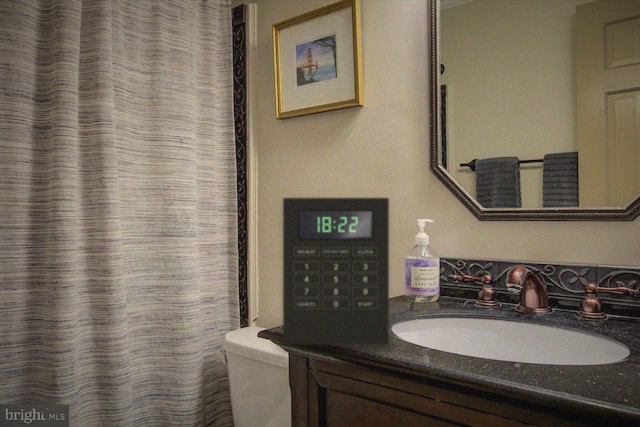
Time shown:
18,22
